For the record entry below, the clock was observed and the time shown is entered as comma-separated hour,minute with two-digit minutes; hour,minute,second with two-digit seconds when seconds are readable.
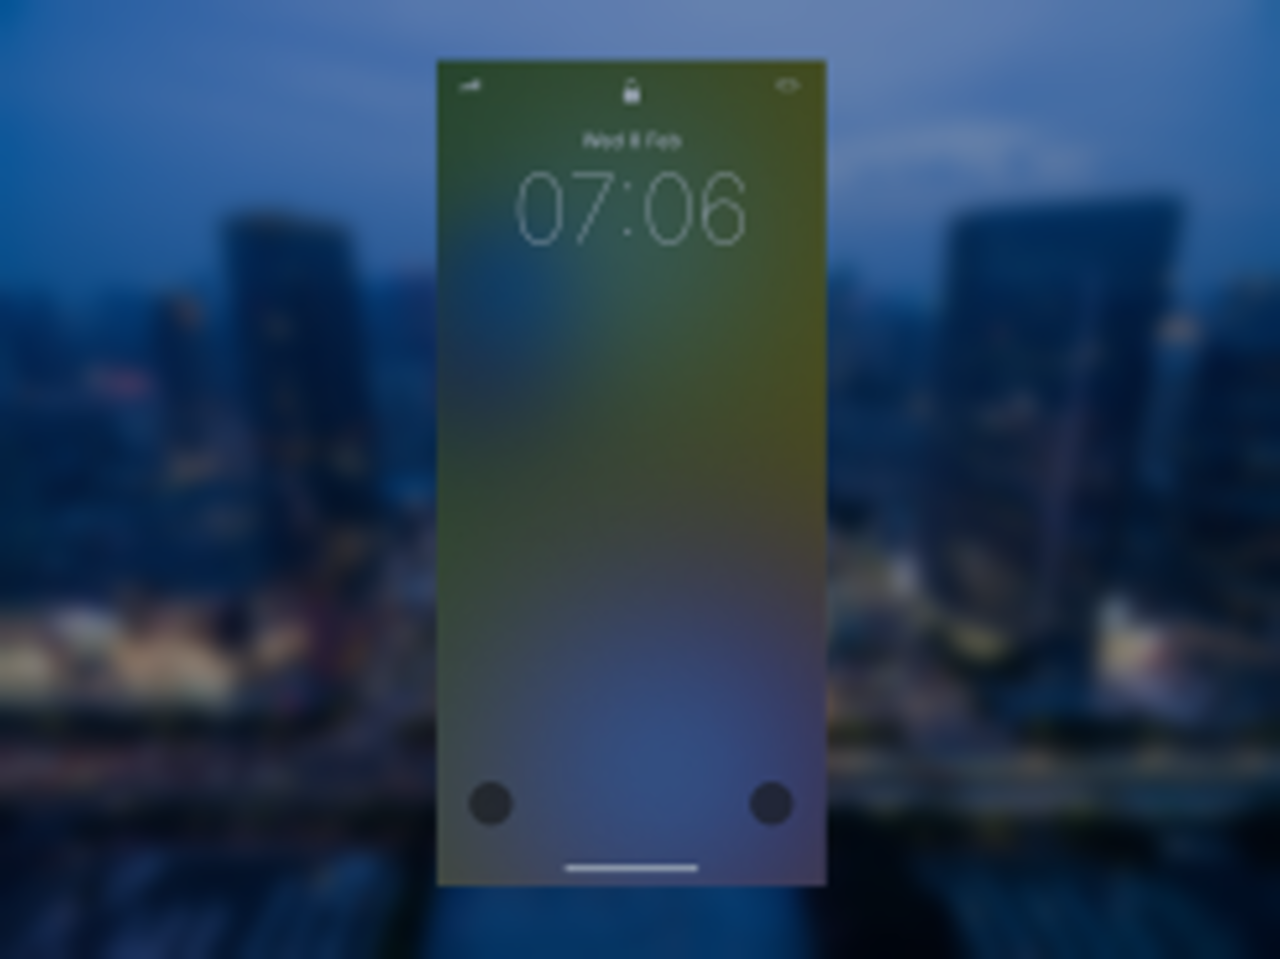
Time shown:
7,06
